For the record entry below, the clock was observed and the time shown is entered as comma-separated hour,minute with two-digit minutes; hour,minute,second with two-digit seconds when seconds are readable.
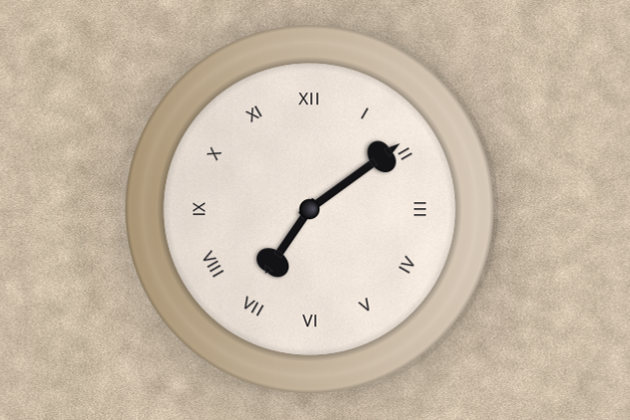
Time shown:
7,09
